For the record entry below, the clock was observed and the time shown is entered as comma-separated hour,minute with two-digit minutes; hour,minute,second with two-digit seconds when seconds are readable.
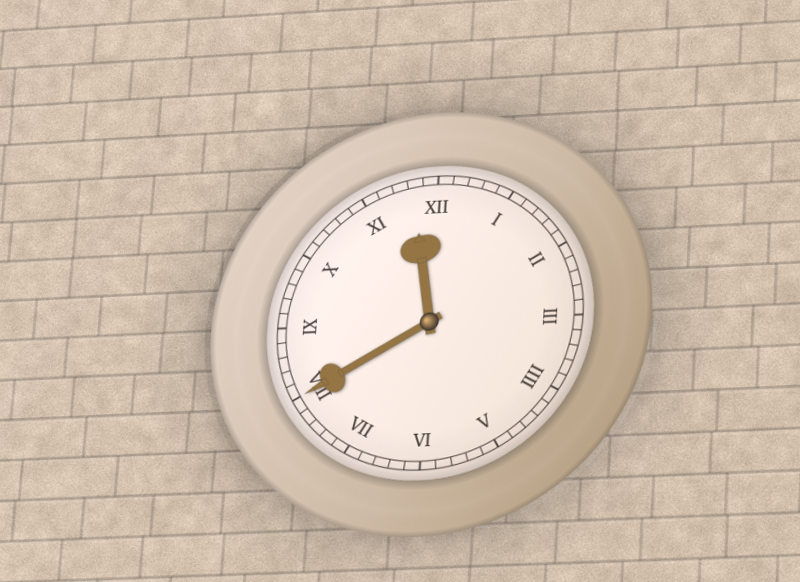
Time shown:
11,40
